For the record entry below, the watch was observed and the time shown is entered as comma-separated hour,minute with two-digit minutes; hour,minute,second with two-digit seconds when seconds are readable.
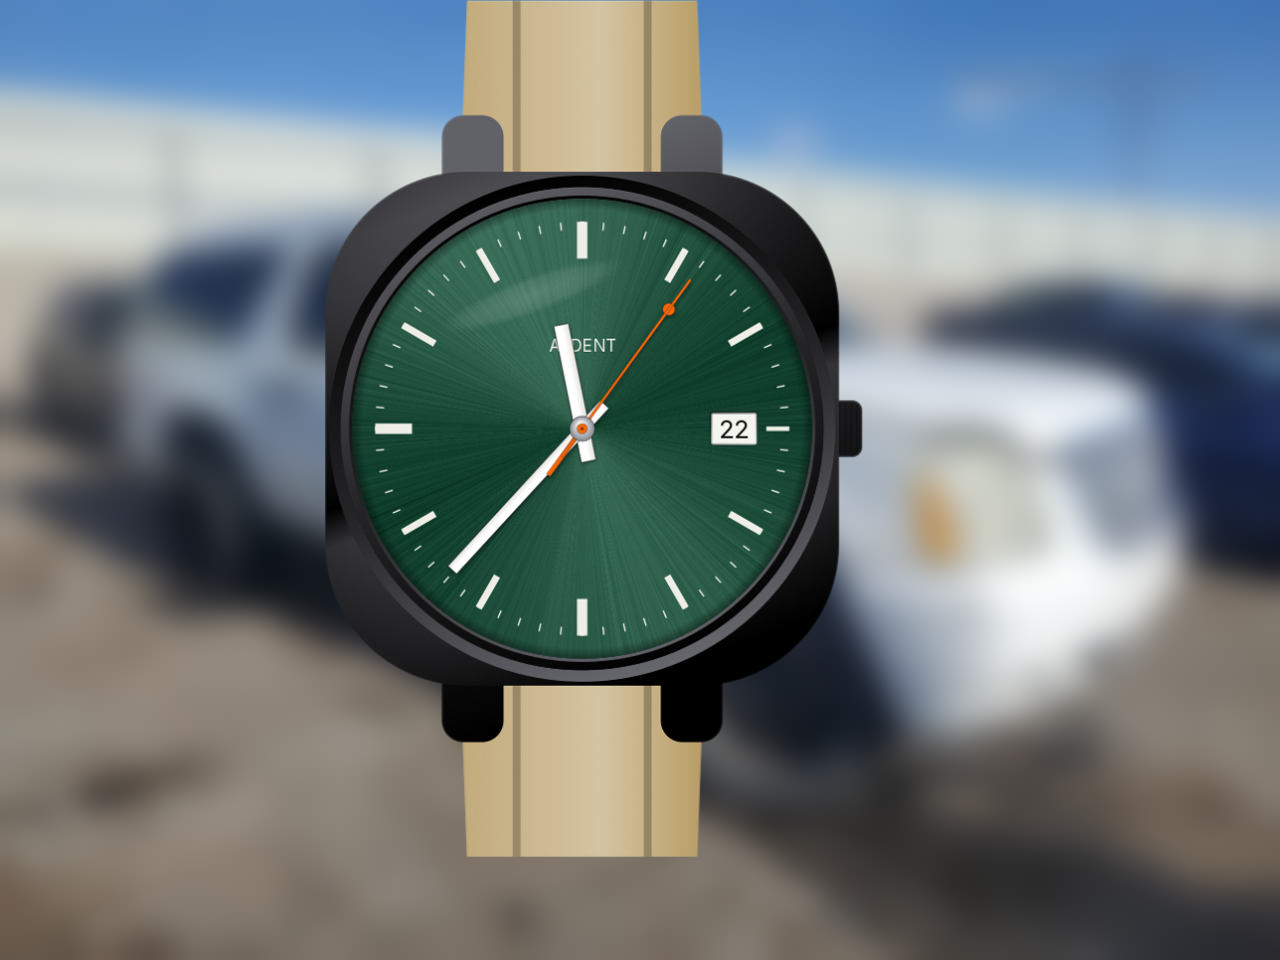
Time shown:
11,37,06
